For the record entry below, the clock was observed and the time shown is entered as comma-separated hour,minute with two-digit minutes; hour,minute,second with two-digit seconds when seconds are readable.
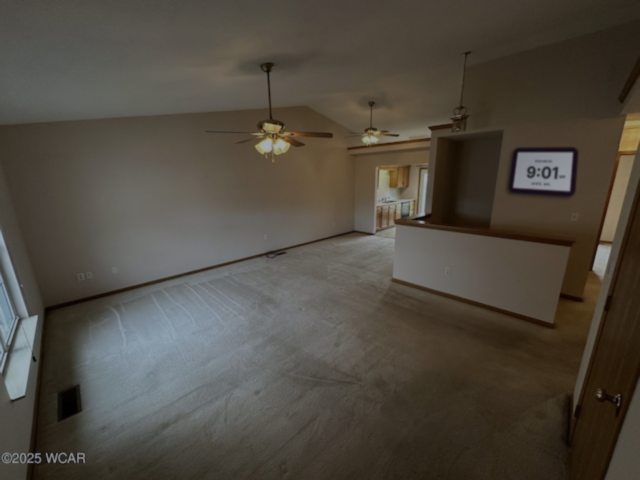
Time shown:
9,01
